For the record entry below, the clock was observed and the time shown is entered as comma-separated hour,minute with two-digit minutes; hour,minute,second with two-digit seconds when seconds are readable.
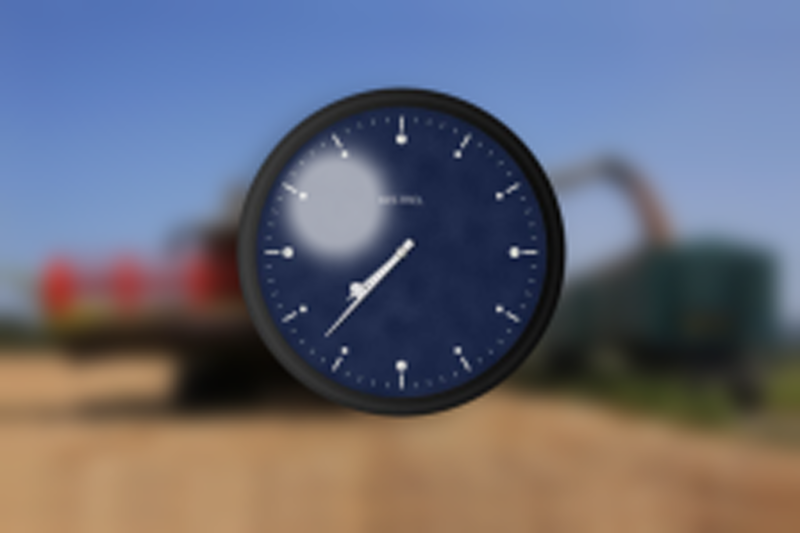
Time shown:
7,37
